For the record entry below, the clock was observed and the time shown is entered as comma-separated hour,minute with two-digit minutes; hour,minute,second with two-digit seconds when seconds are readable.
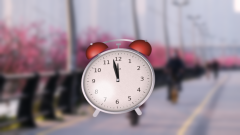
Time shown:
11,58
